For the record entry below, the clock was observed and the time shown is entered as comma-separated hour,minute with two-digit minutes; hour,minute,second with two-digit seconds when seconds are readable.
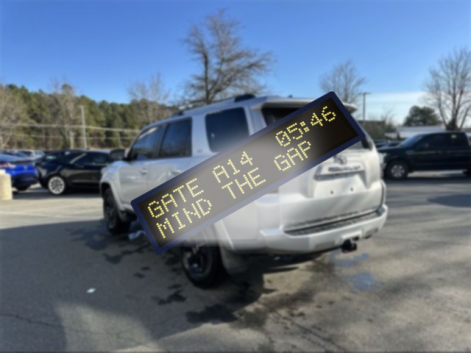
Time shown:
5,46
